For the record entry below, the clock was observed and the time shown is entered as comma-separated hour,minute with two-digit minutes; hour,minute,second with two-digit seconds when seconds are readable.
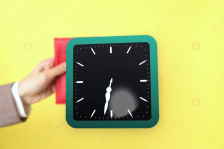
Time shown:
6,32
